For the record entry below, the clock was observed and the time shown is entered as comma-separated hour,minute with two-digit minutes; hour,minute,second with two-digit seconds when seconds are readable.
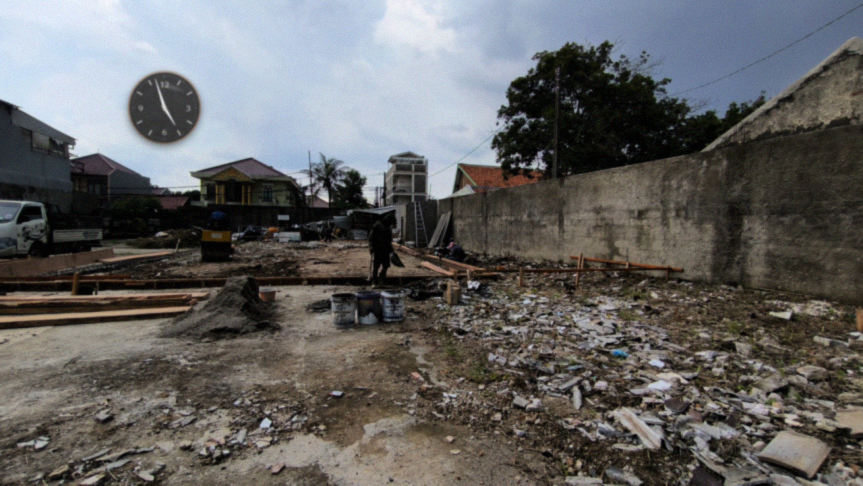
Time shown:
4,57
